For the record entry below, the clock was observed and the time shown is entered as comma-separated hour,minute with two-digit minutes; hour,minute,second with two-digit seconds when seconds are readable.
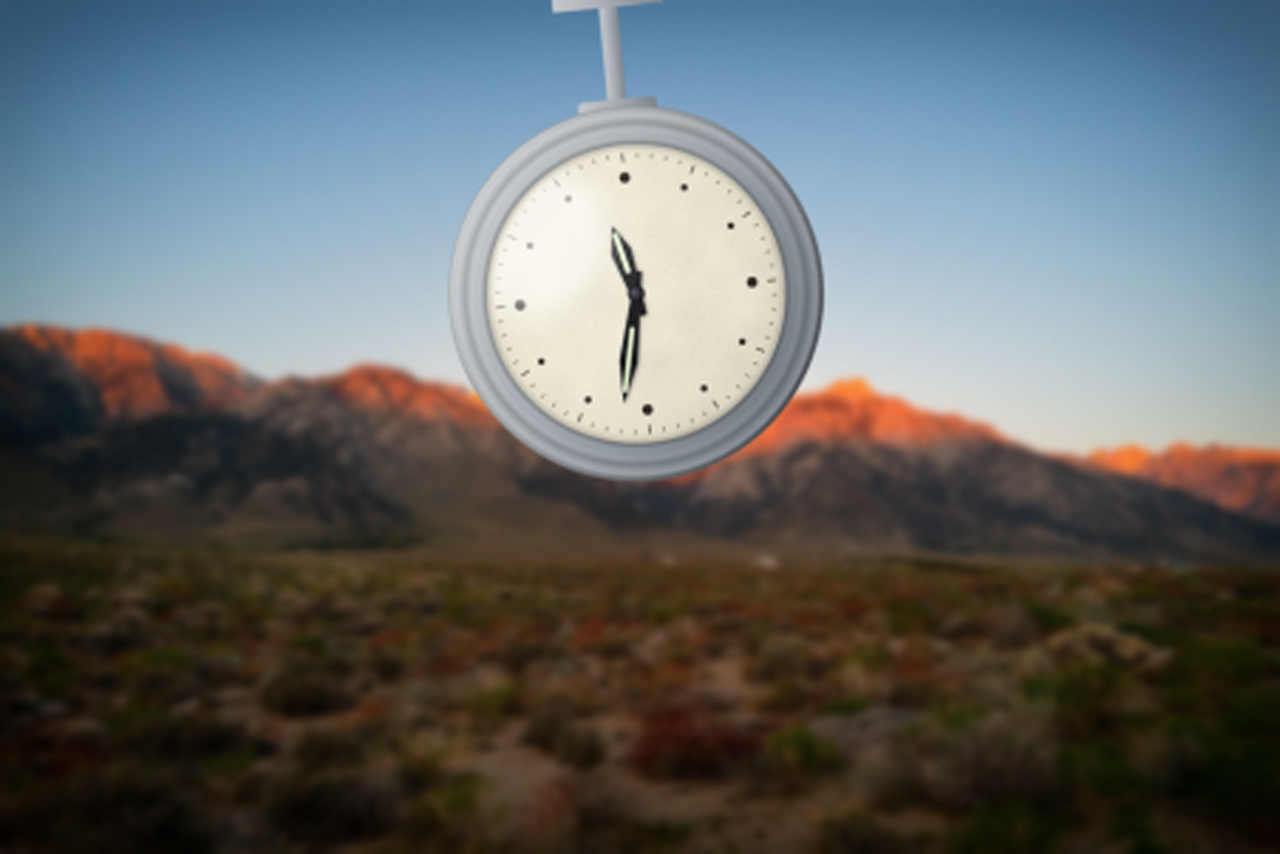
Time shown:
11,32
